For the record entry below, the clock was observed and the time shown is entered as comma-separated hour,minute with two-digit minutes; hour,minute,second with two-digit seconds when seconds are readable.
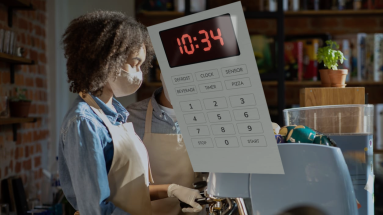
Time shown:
10,34
